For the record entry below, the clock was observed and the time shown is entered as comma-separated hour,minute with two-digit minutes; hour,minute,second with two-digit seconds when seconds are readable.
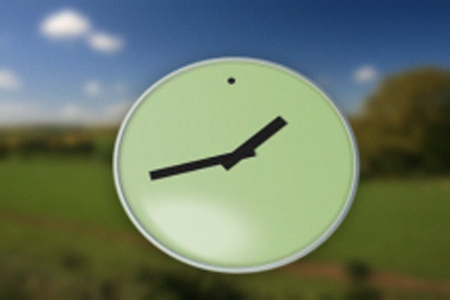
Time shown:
1,43
